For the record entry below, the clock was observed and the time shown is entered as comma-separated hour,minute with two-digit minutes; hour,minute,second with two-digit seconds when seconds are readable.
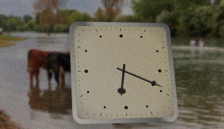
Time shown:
6,19
